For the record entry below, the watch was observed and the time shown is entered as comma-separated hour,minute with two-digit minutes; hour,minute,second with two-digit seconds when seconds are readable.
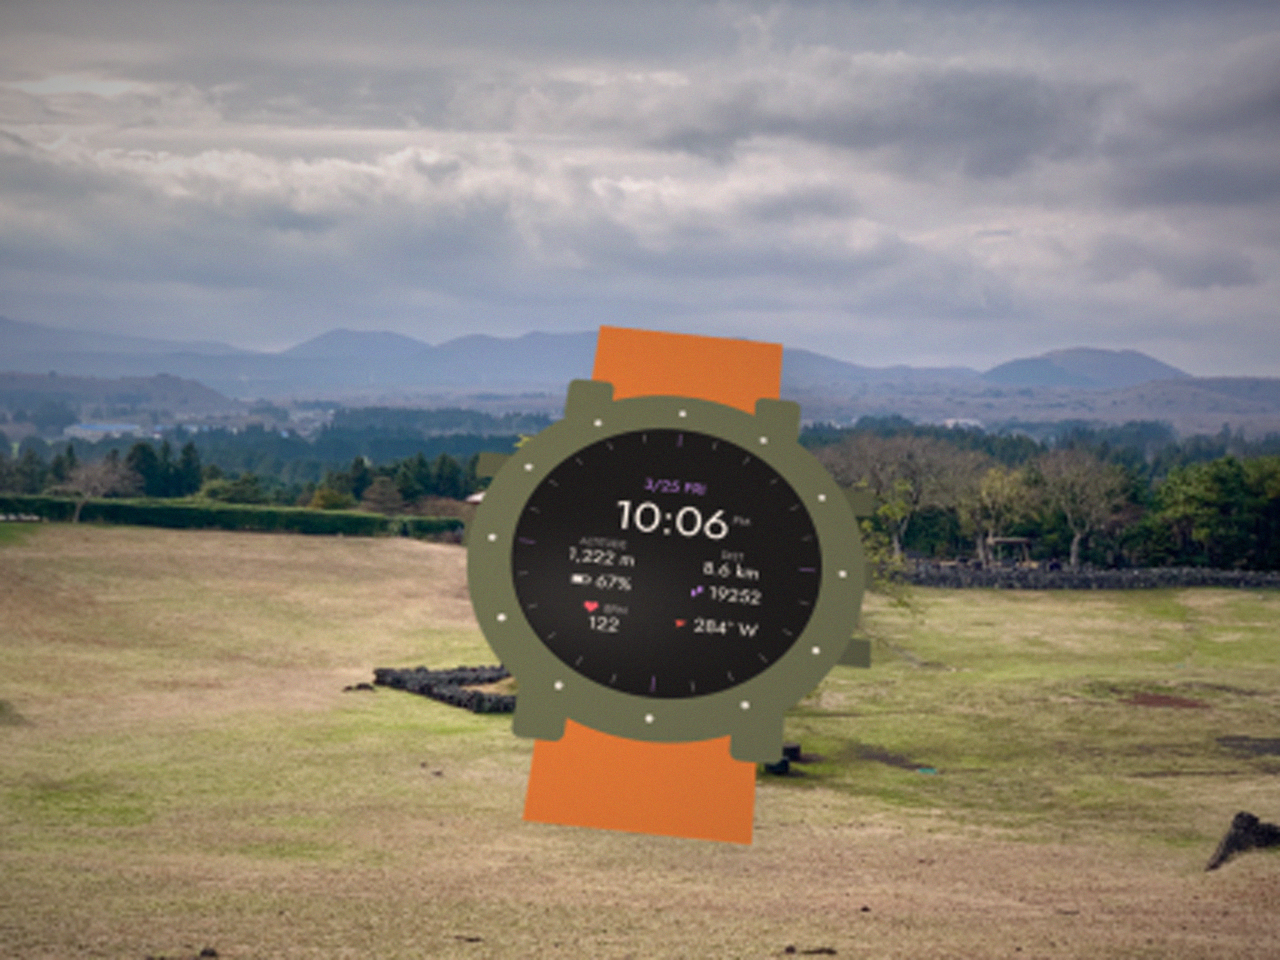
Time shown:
10,06
